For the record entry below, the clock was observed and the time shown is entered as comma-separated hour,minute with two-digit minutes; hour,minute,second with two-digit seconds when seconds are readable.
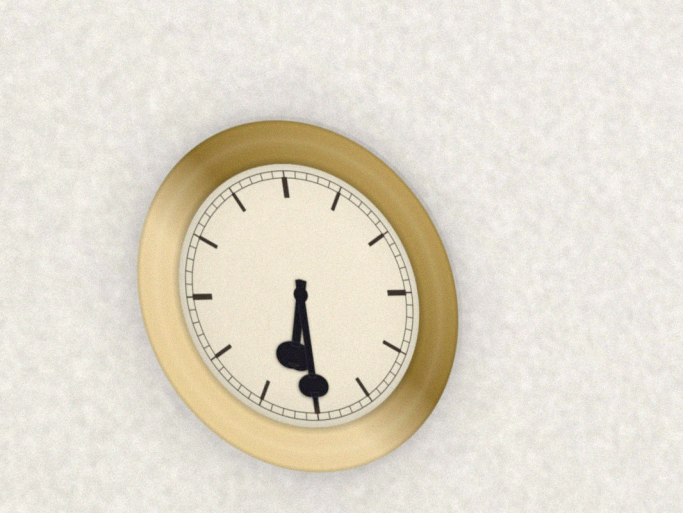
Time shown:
6,30
